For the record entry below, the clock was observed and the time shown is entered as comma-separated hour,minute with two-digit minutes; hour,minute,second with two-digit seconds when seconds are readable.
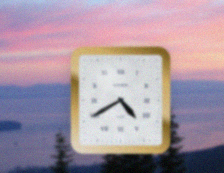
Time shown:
4,40
